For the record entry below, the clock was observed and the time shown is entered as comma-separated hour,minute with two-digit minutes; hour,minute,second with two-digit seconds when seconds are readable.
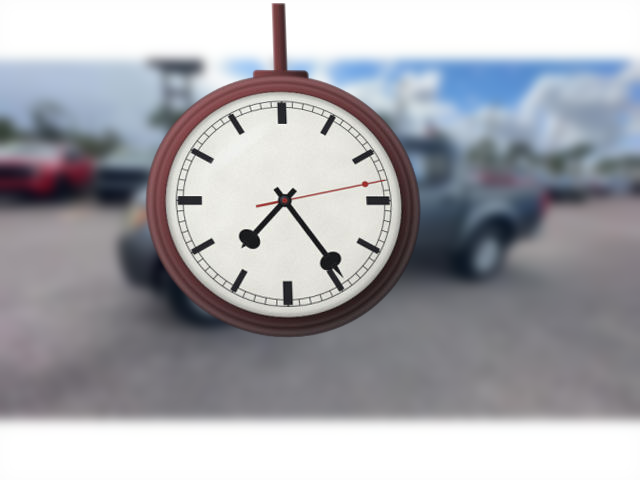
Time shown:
7,24,13
